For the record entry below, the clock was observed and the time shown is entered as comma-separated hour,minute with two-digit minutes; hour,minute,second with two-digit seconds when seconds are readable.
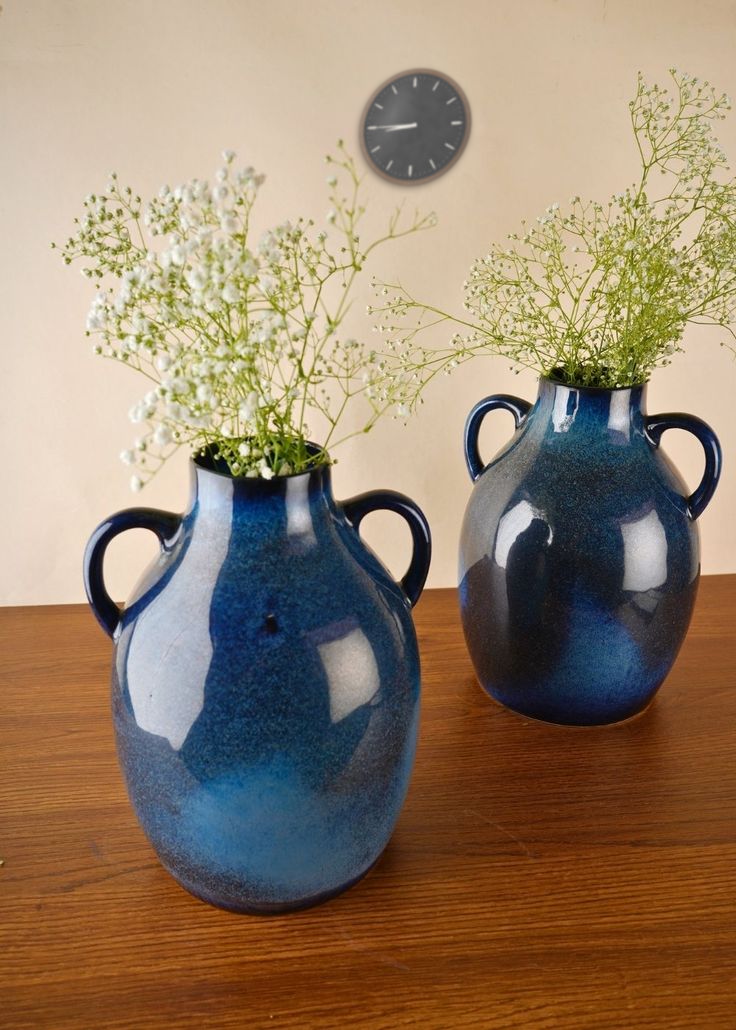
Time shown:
8,45
